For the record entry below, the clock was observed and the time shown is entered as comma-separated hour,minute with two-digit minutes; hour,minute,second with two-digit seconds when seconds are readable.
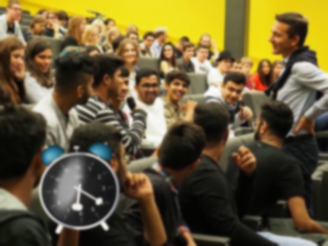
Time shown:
6,21
